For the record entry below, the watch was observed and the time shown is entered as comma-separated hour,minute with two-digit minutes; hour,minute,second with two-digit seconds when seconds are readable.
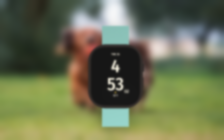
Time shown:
4,53
